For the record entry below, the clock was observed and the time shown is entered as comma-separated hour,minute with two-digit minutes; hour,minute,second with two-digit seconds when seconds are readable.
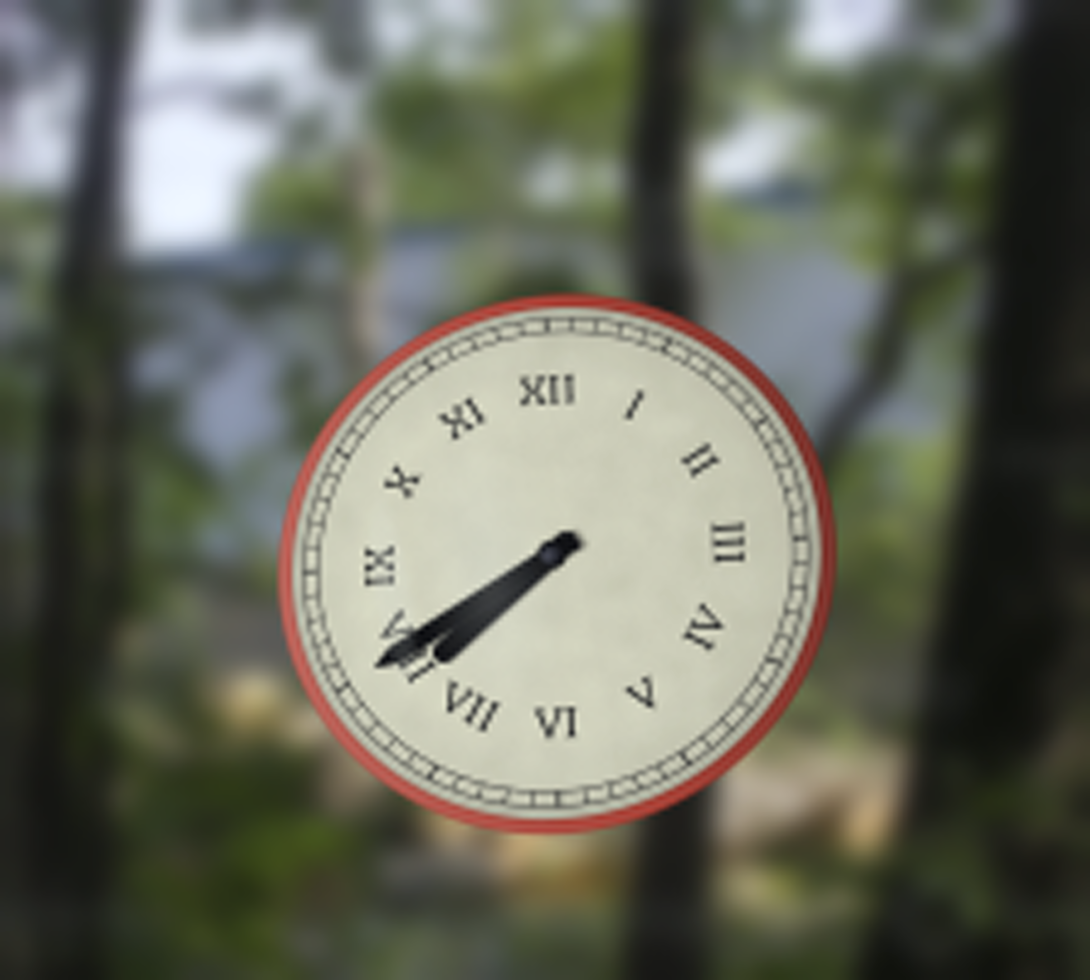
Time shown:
7,40
